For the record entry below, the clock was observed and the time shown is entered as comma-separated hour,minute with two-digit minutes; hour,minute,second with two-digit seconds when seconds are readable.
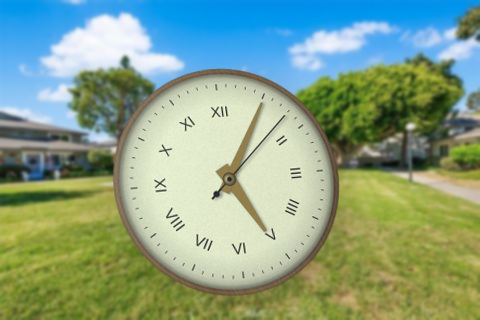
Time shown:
5,05,08
